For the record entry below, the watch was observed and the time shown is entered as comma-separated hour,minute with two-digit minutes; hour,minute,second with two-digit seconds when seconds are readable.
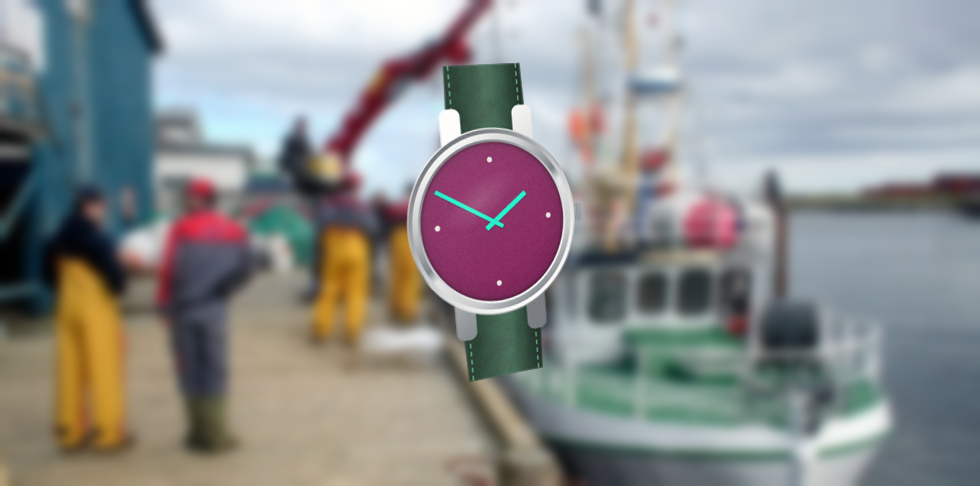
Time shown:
1,50
